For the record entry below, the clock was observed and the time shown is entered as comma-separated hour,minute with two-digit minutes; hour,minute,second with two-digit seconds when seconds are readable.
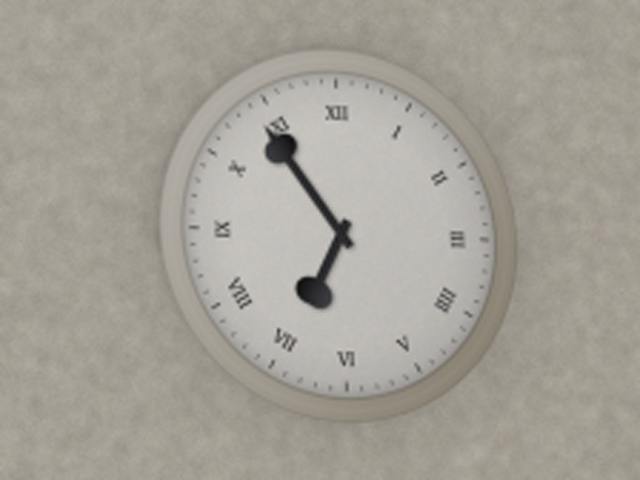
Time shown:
6,54
